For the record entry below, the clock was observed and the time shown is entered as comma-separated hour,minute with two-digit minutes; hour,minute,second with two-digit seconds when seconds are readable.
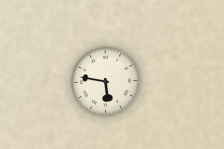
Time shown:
5,47
